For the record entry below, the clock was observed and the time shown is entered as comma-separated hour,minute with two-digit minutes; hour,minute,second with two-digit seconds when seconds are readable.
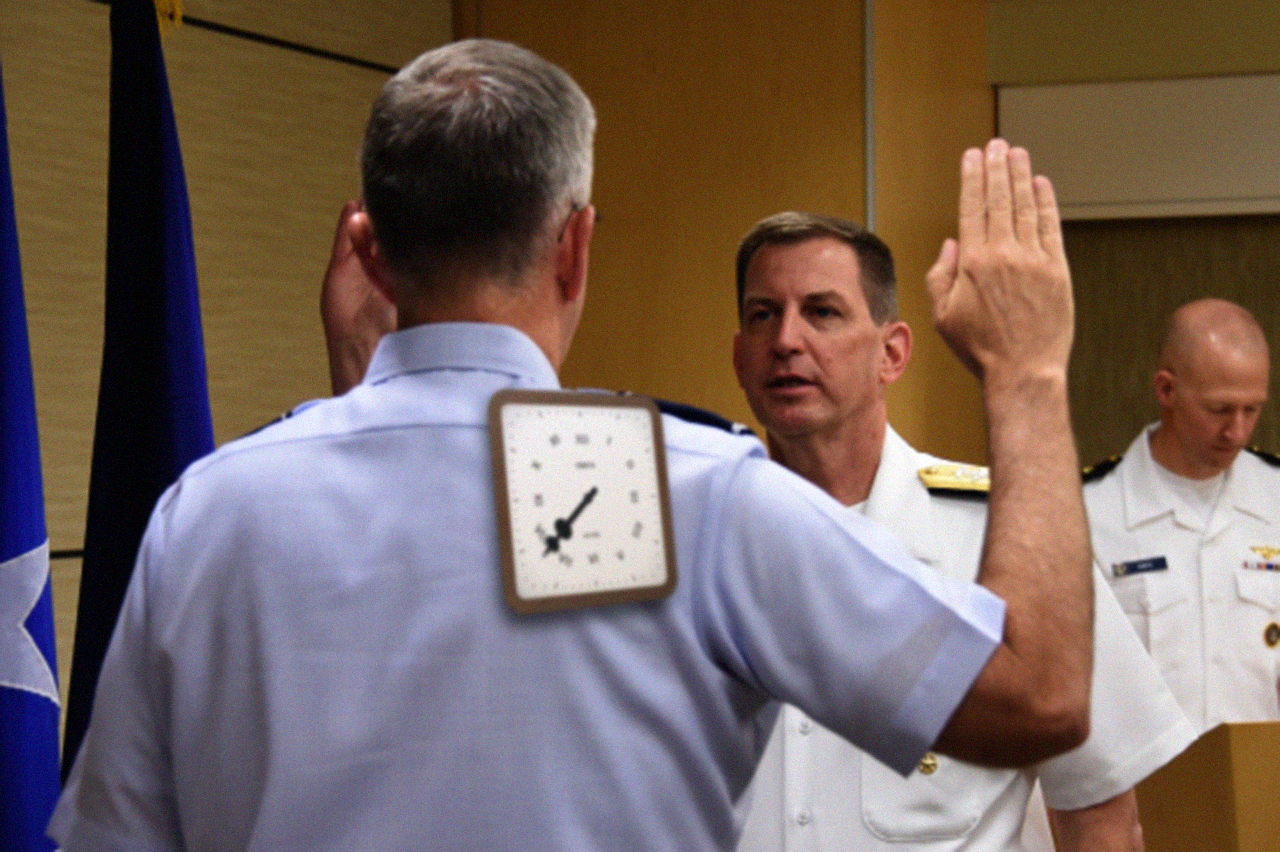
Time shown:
7,38
